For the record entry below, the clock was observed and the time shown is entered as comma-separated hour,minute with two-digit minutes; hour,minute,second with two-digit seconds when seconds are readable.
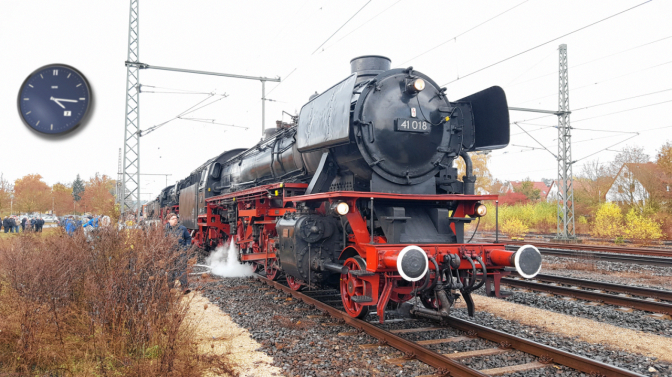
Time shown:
4,16
